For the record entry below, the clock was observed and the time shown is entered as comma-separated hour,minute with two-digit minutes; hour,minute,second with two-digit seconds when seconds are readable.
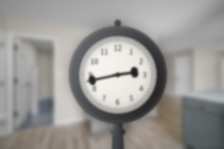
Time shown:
2,43
